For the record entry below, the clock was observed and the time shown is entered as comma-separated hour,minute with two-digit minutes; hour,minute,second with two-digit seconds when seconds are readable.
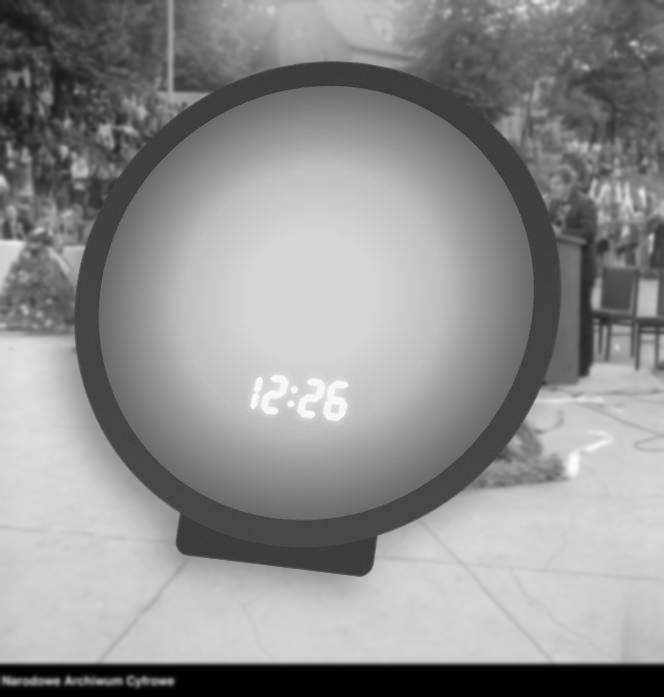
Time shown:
12,26
